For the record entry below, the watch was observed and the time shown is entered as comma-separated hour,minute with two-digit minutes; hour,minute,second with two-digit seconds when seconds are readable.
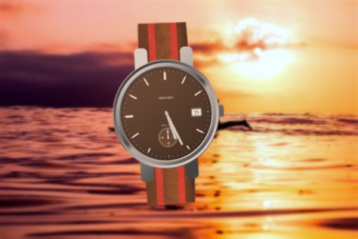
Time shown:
5,26
